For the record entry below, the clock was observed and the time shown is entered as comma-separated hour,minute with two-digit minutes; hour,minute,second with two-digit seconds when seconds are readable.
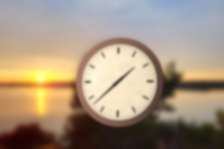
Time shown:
1,38
